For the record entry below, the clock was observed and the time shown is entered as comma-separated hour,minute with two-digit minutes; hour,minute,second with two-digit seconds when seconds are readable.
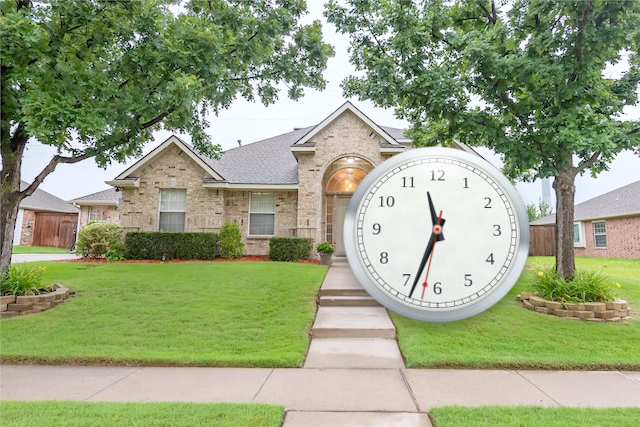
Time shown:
11,33,32
